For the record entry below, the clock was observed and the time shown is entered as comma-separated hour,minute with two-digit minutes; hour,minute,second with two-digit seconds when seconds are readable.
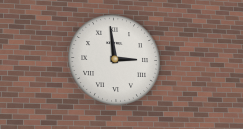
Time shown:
2,59
